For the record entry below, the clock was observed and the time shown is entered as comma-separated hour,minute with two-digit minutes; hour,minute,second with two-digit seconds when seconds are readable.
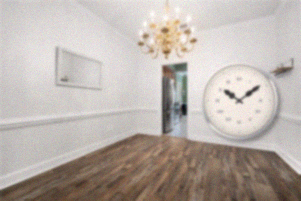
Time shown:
10,09
